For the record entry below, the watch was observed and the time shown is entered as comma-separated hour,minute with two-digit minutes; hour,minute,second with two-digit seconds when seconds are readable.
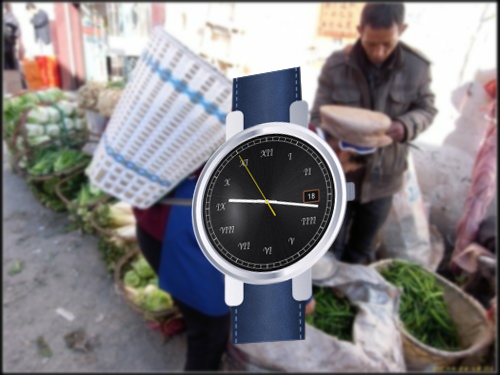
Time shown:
9,16,55
